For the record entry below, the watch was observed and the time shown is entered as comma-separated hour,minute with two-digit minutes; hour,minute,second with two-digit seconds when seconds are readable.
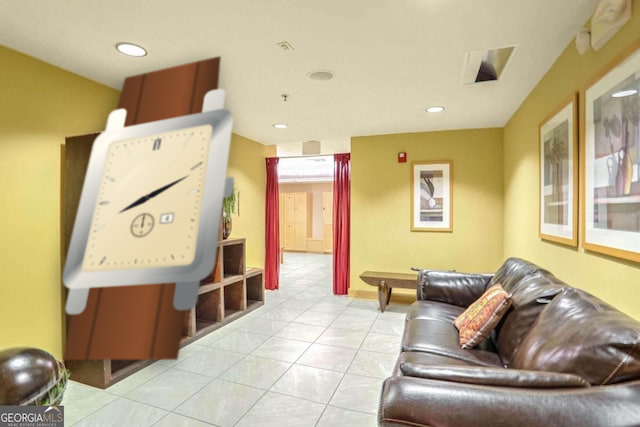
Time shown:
8,11
